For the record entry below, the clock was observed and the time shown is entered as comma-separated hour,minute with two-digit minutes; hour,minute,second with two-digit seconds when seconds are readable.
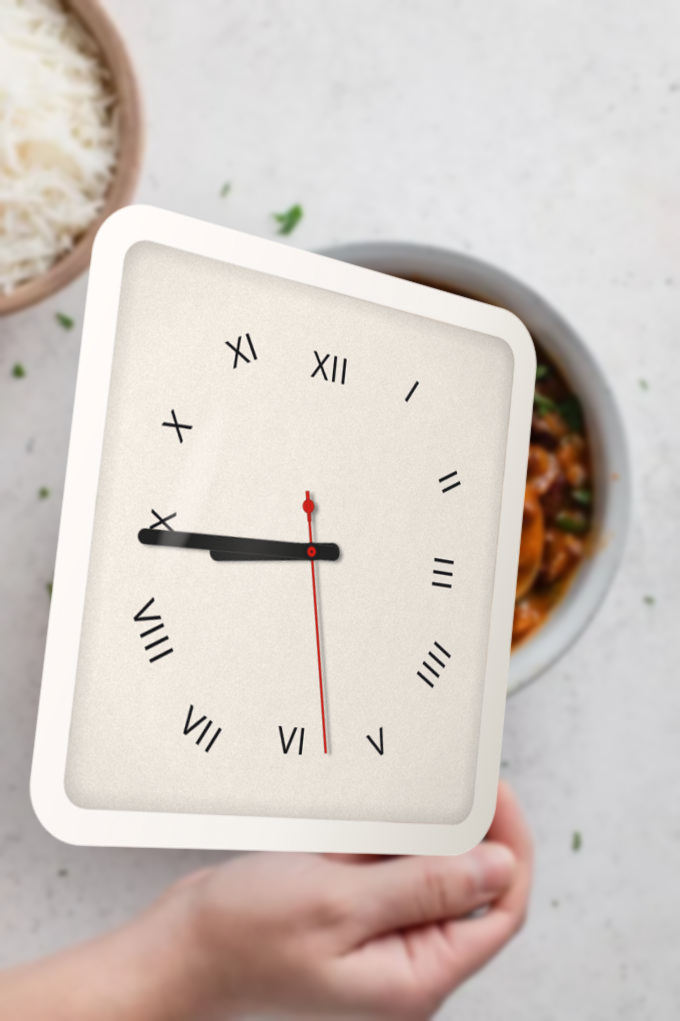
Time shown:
8,44,28
